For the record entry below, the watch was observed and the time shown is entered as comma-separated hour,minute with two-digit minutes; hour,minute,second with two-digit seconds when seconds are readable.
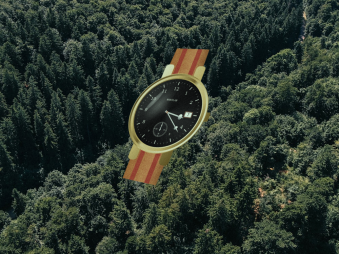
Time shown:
3,22
